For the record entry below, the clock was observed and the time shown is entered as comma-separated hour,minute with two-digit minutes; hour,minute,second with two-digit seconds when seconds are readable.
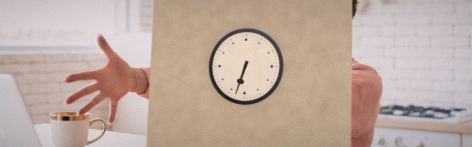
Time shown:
6,33
